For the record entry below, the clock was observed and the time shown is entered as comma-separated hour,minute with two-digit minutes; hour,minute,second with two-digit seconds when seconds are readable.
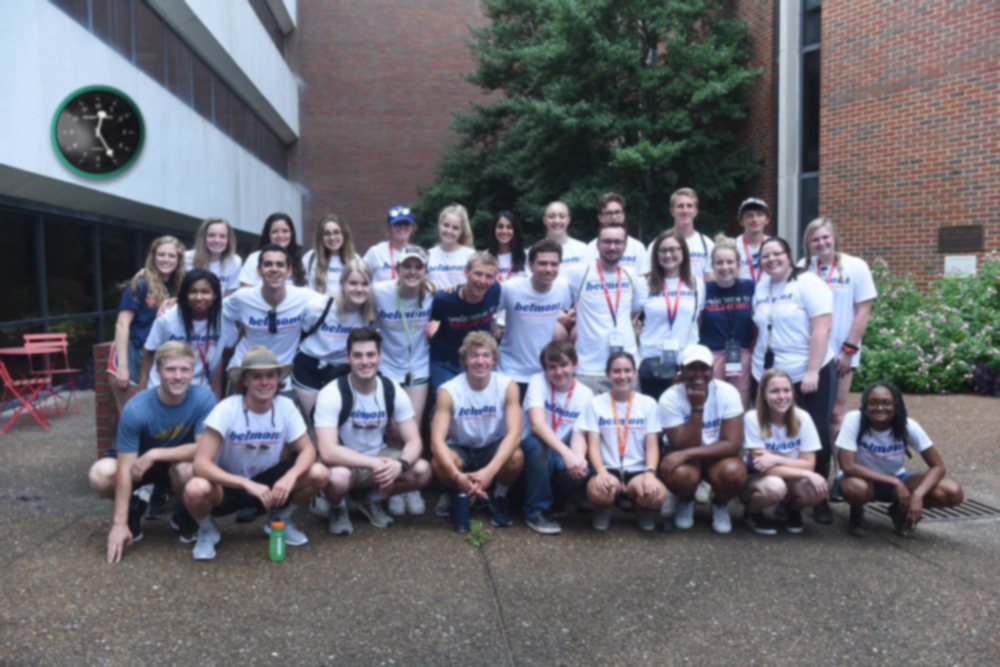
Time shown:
12,25
